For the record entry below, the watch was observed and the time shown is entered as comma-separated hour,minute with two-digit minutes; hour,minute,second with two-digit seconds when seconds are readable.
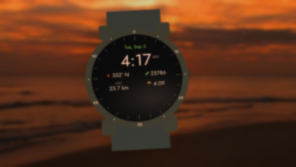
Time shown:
4,17
